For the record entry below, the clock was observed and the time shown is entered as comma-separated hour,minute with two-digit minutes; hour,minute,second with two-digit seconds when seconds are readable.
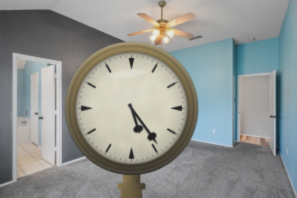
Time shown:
5,24
